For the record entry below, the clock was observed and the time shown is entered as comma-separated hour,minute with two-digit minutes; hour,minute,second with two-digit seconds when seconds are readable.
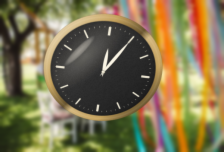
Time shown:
12,05
